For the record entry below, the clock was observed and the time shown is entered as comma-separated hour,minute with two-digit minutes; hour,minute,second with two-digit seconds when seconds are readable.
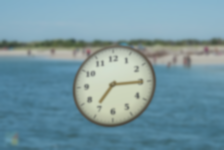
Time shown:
7,15
